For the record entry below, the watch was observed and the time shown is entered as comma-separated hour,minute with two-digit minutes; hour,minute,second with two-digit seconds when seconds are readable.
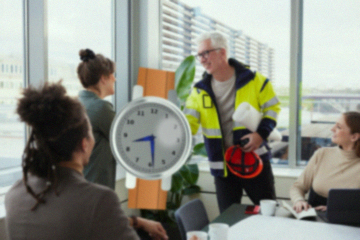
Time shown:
8,29
